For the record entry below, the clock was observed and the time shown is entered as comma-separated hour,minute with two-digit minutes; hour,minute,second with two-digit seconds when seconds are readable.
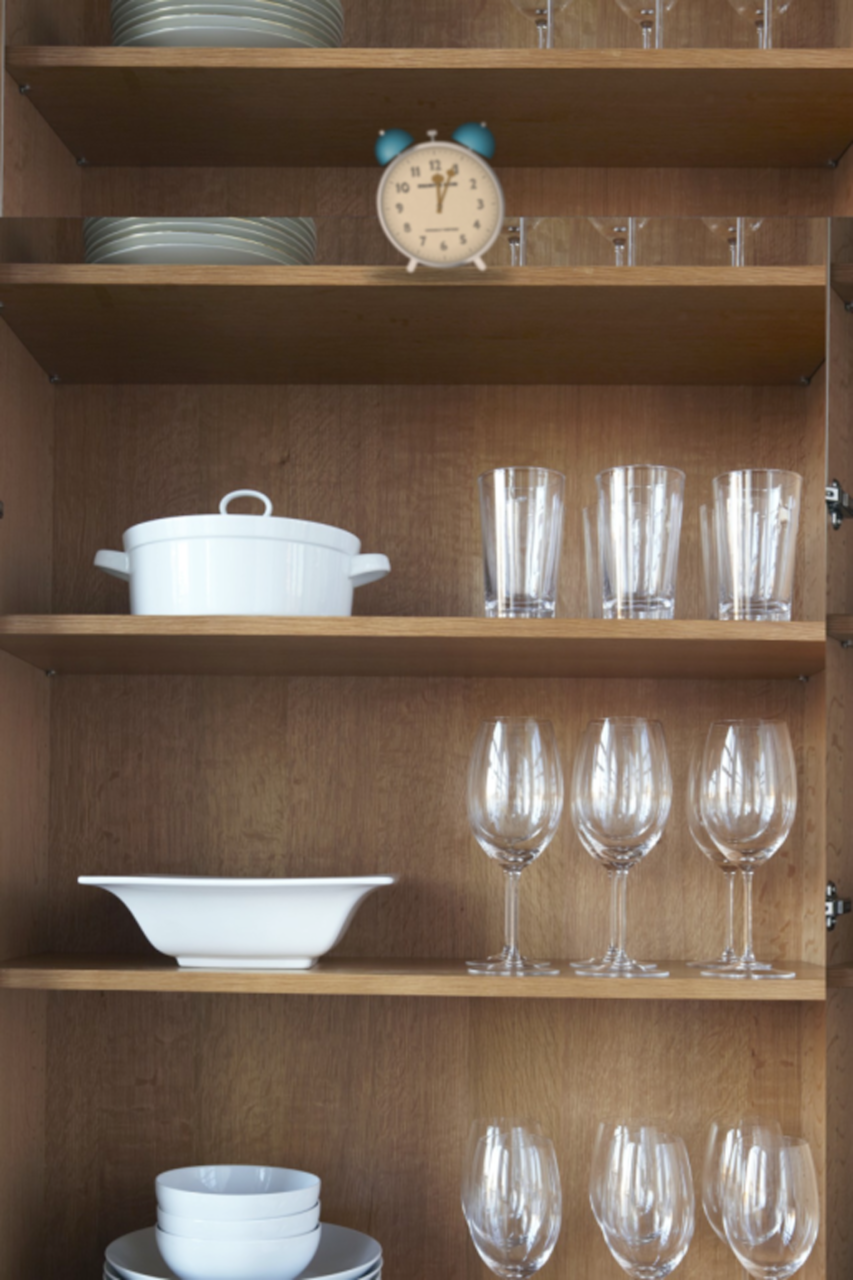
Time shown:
12,04
